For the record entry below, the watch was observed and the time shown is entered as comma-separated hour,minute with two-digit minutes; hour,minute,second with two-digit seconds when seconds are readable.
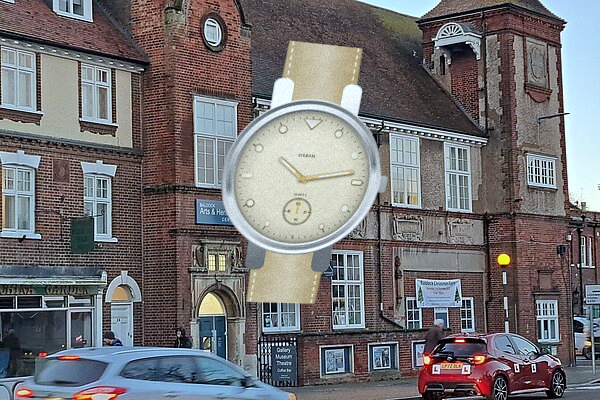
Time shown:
10,13
